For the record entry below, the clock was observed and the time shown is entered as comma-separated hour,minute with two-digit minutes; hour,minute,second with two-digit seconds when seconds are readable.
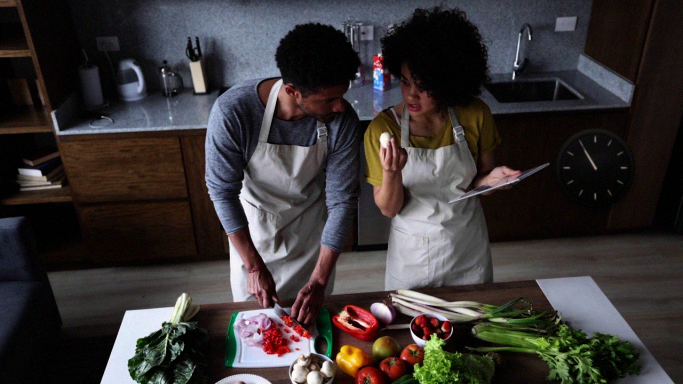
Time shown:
10,55
